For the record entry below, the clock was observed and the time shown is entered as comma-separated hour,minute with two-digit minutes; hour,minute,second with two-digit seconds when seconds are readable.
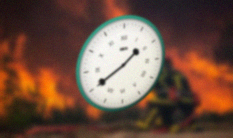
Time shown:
1,40
